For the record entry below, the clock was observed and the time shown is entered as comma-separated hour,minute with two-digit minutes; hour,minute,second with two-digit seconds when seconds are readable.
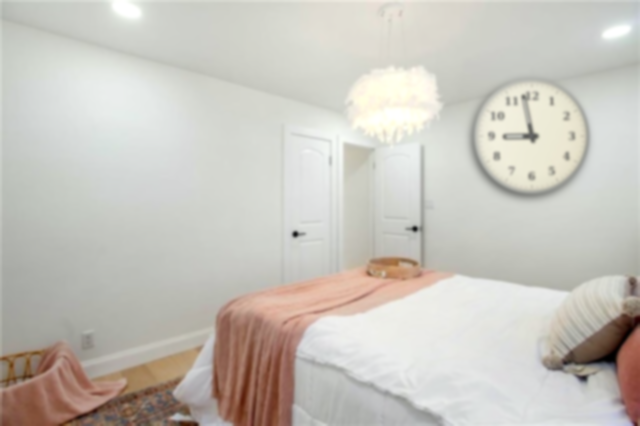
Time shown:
8,58
